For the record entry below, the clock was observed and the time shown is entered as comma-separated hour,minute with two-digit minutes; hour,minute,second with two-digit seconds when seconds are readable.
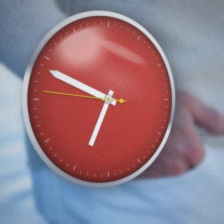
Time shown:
6,48,46
